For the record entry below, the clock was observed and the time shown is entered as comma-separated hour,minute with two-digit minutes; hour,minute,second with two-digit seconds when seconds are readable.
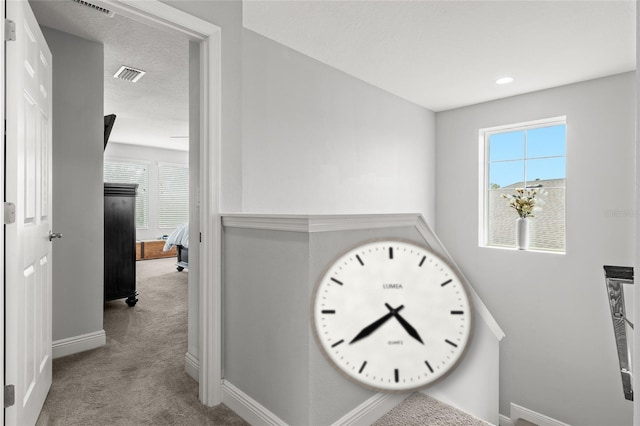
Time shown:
4,39
